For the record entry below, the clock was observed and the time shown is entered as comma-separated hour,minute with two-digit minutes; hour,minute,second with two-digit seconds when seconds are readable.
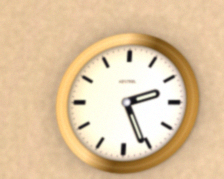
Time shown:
2,26
